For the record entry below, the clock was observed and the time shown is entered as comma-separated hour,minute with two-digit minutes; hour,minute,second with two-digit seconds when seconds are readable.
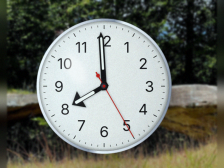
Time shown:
7,59,25
